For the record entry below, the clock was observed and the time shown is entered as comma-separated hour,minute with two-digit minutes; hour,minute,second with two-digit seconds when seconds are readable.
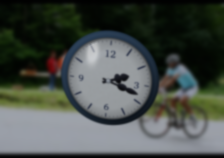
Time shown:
2,18
